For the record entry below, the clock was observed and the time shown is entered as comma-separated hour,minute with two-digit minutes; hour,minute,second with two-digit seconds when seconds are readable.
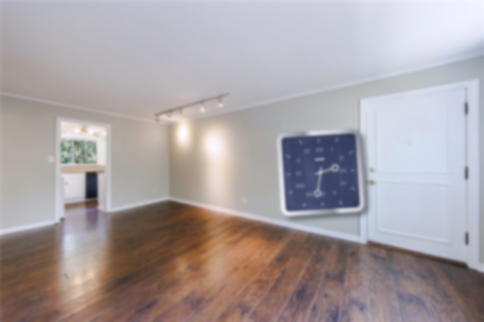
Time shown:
2,32
